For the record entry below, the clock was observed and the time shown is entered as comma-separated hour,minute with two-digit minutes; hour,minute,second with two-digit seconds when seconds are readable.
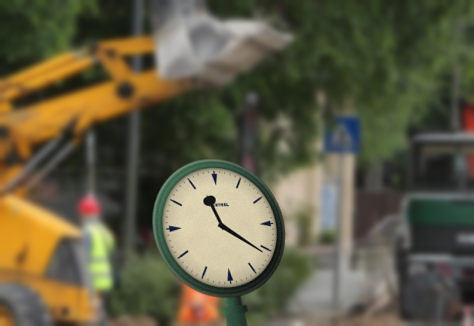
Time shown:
11,21
